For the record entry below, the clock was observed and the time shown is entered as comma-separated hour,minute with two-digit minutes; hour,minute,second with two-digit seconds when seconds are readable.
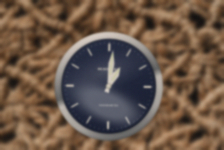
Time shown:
1,01
